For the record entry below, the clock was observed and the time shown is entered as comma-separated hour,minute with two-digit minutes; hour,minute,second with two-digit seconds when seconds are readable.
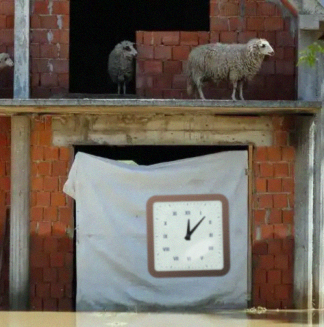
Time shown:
12,07
